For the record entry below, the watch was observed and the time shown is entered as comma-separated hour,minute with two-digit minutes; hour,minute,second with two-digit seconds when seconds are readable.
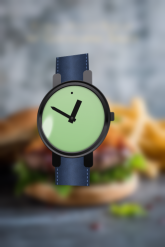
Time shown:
12,50
